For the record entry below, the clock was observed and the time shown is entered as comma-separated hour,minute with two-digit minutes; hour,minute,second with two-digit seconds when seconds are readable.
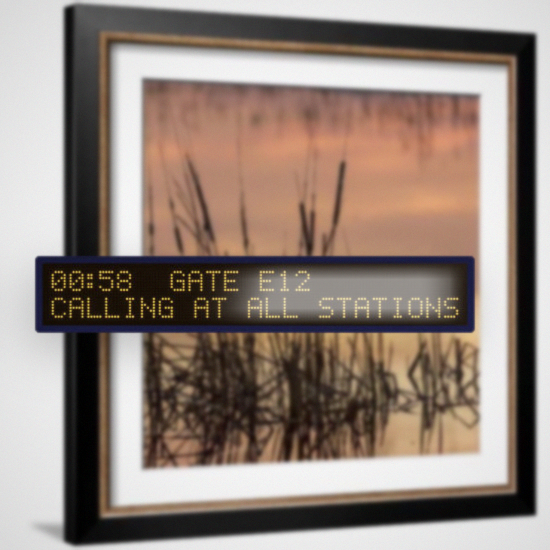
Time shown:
0,58
